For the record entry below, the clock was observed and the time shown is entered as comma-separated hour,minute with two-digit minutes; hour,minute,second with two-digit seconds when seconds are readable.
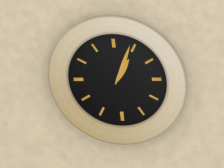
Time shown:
1,04
